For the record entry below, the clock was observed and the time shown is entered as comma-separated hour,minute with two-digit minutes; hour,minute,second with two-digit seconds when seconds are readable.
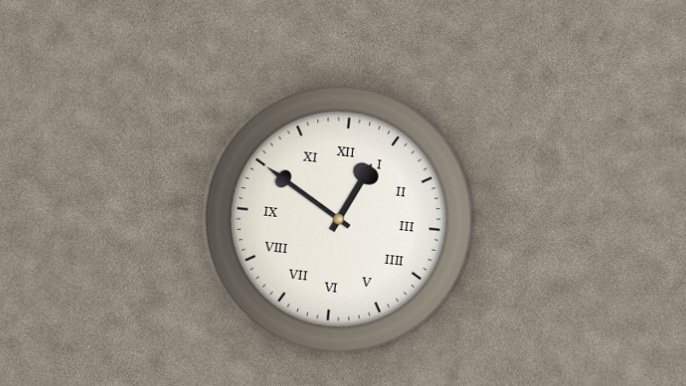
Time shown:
12,50
